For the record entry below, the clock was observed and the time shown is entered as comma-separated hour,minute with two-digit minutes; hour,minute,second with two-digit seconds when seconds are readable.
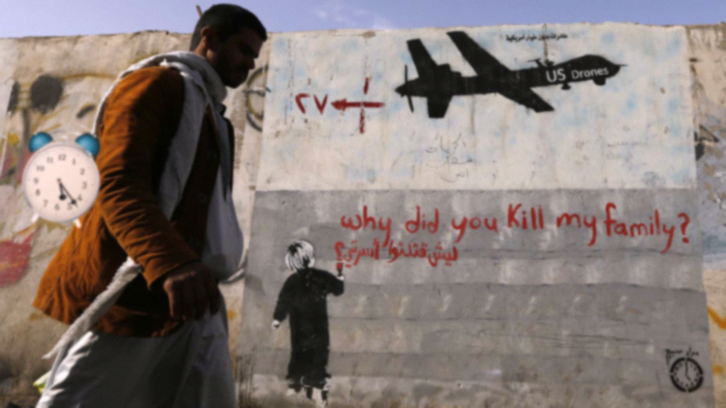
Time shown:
5,23
